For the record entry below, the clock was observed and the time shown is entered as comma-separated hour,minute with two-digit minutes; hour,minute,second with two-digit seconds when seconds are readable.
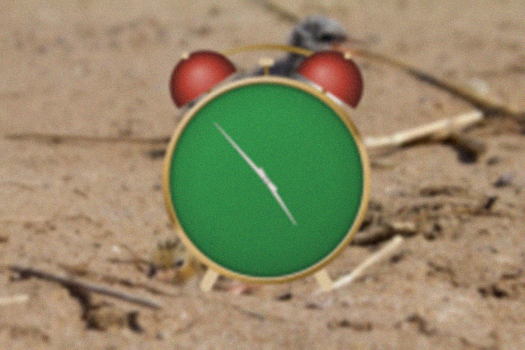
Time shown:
4,53
